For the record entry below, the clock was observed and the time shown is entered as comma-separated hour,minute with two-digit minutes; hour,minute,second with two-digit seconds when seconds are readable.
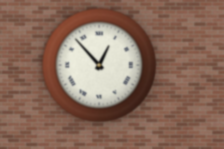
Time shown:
12,53
